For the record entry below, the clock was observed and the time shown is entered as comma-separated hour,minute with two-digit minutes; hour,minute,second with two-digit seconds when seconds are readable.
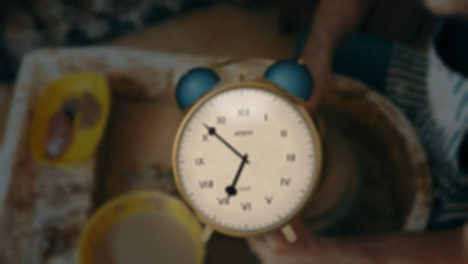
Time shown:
6,52
